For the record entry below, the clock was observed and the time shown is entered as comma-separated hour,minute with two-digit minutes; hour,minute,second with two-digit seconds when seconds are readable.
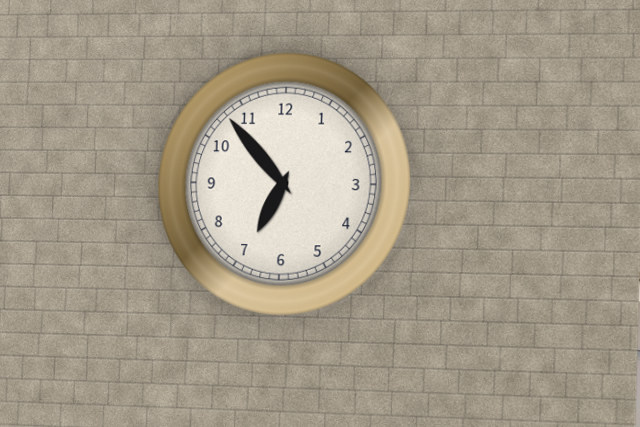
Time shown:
6,53
